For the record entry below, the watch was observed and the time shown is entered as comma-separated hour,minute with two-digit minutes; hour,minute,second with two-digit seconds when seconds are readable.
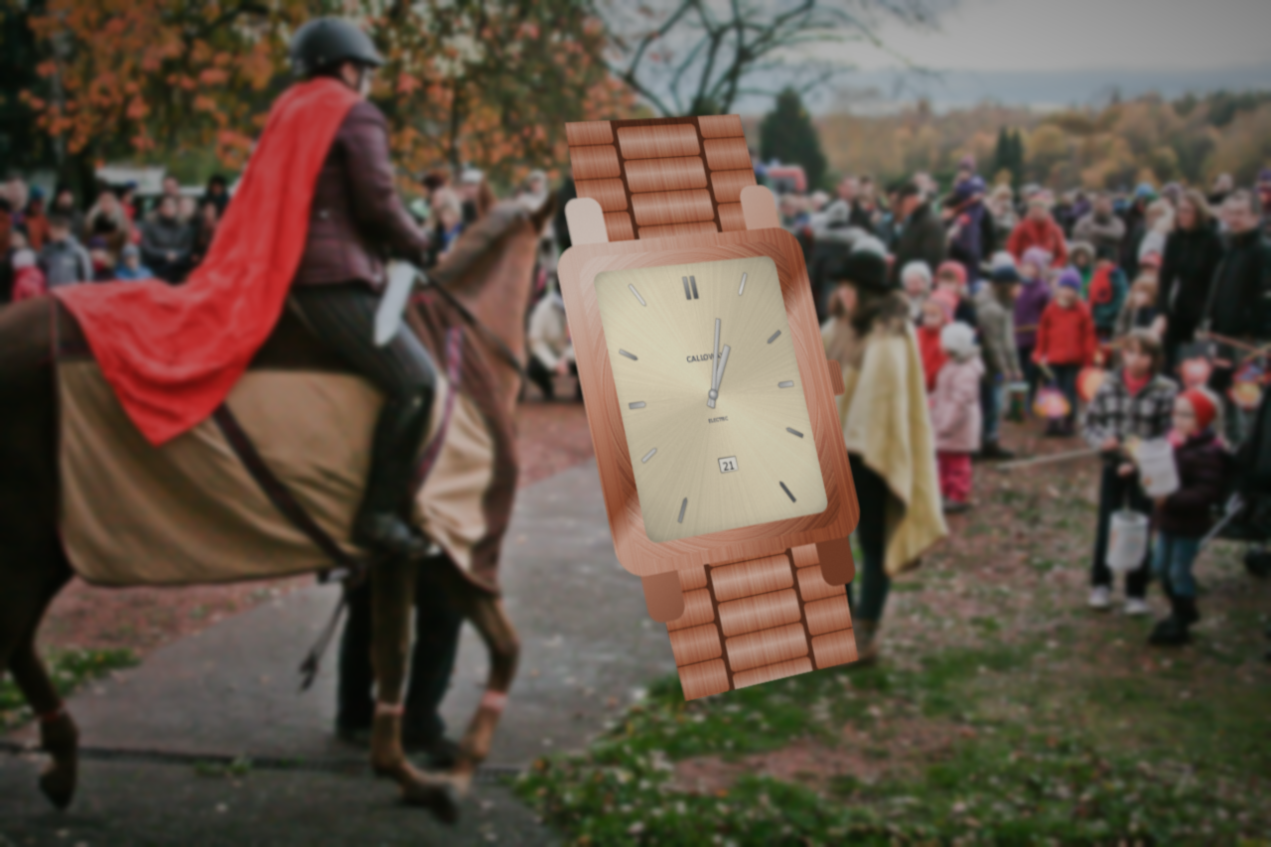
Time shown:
1,03
